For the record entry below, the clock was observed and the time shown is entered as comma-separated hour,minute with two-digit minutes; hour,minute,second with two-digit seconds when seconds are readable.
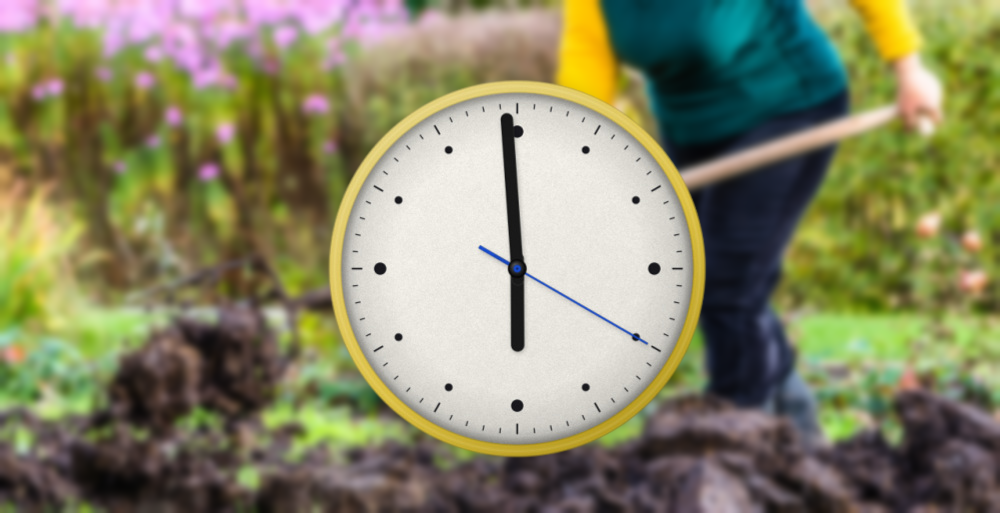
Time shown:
5,59,20
